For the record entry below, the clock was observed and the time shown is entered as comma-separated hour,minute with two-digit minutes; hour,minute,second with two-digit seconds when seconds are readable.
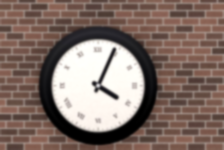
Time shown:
4,04
